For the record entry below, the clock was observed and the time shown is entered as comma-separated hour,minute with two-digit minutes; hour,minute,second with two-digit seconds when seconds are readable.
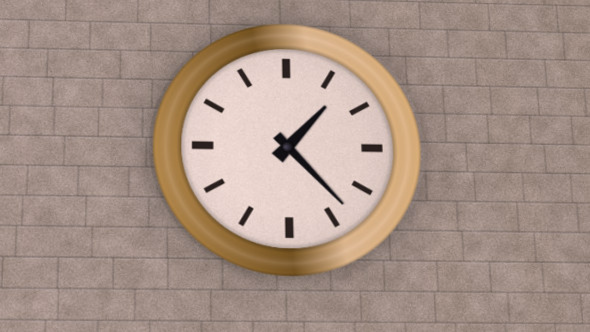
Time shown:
1,23
